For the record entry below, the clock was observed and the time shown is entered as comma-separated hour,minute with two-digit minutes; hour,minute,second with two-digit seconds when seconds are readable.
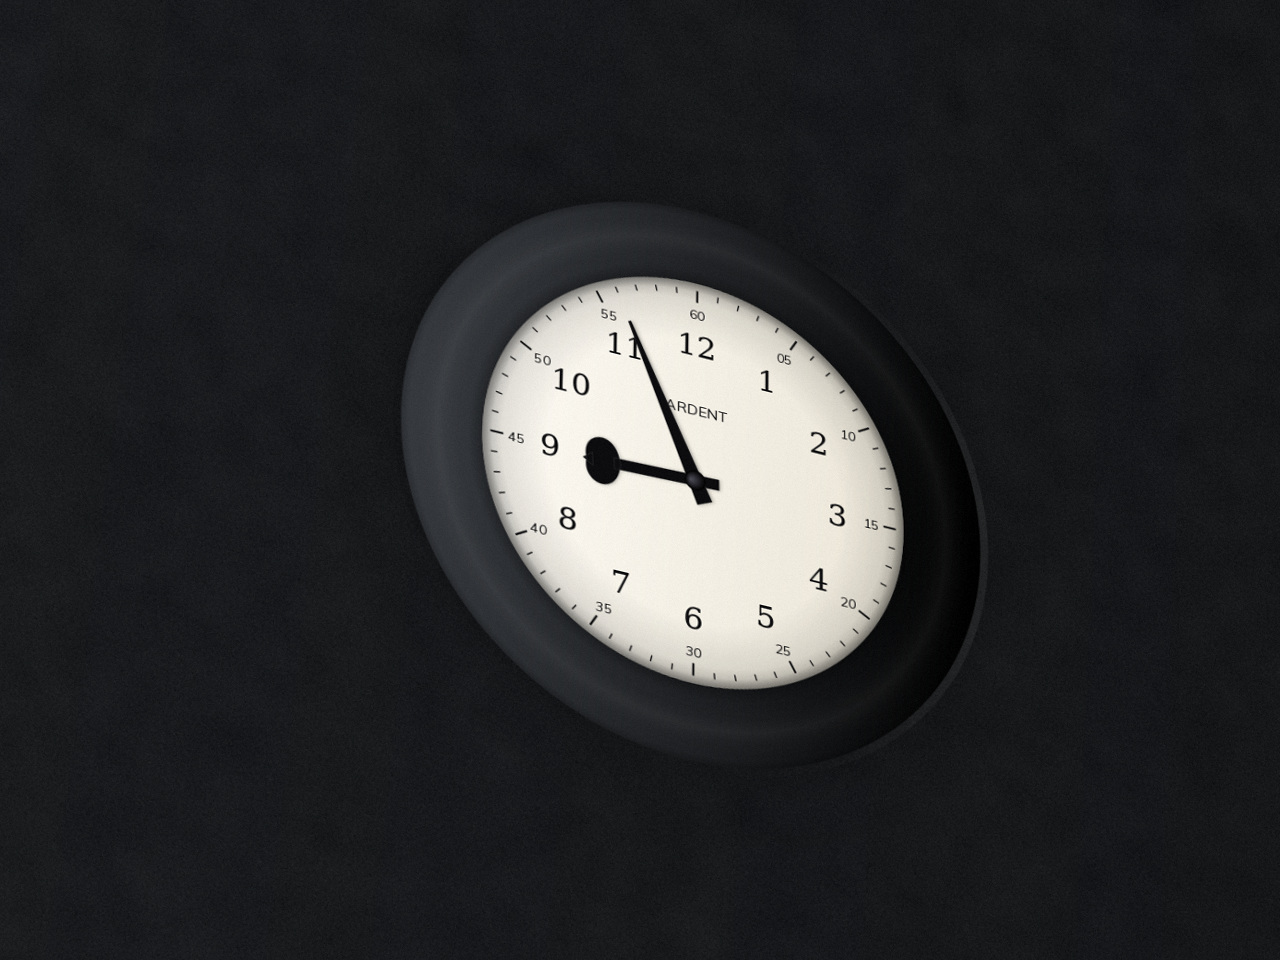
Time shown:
8,56
